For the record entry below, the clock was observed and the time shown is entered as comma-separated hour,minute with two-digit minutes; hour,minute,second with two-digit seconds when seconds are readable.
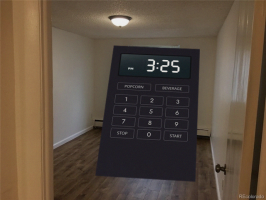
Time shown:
3,25
